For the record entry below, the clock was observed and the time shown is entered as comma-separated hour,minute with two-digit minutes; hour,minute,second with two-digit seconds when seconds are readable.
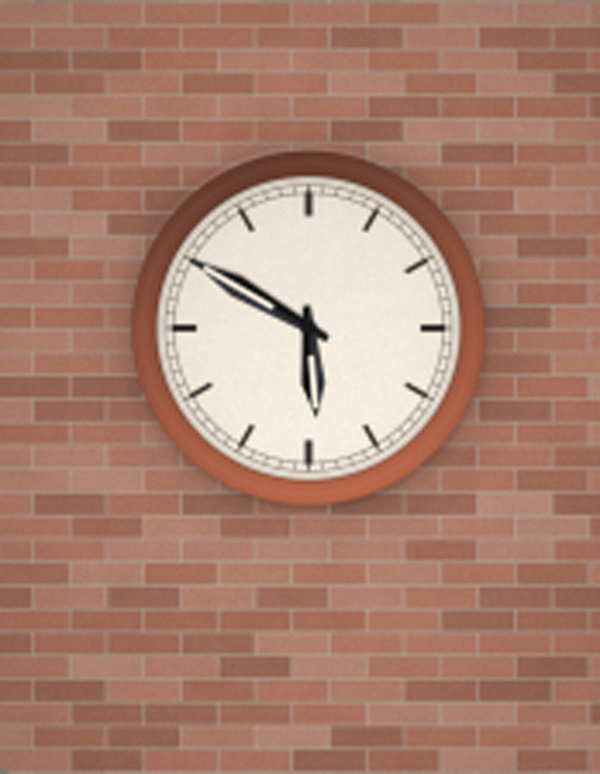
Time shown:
5,50
